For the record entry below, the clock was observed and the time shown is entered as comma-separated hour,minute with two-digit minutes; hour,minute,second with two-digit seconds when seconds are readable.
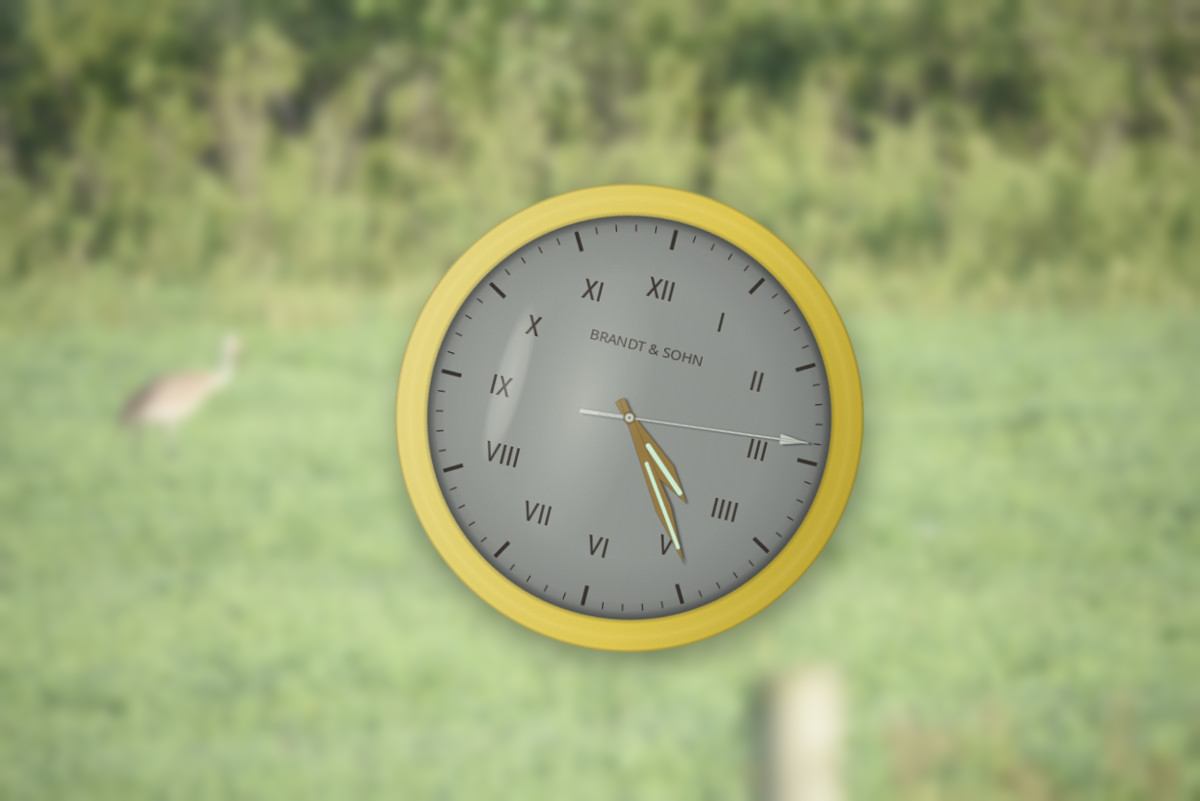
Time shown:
4,24,14
